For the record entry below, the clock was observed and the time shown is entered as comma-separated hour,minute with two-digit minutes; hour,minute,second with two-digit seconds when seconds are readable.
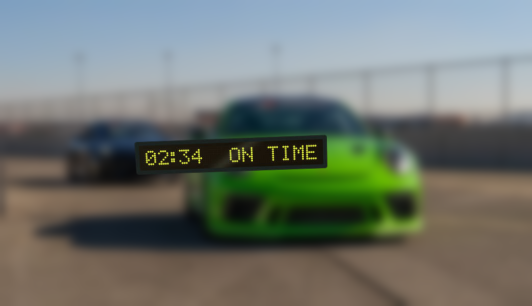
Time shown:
2,34
